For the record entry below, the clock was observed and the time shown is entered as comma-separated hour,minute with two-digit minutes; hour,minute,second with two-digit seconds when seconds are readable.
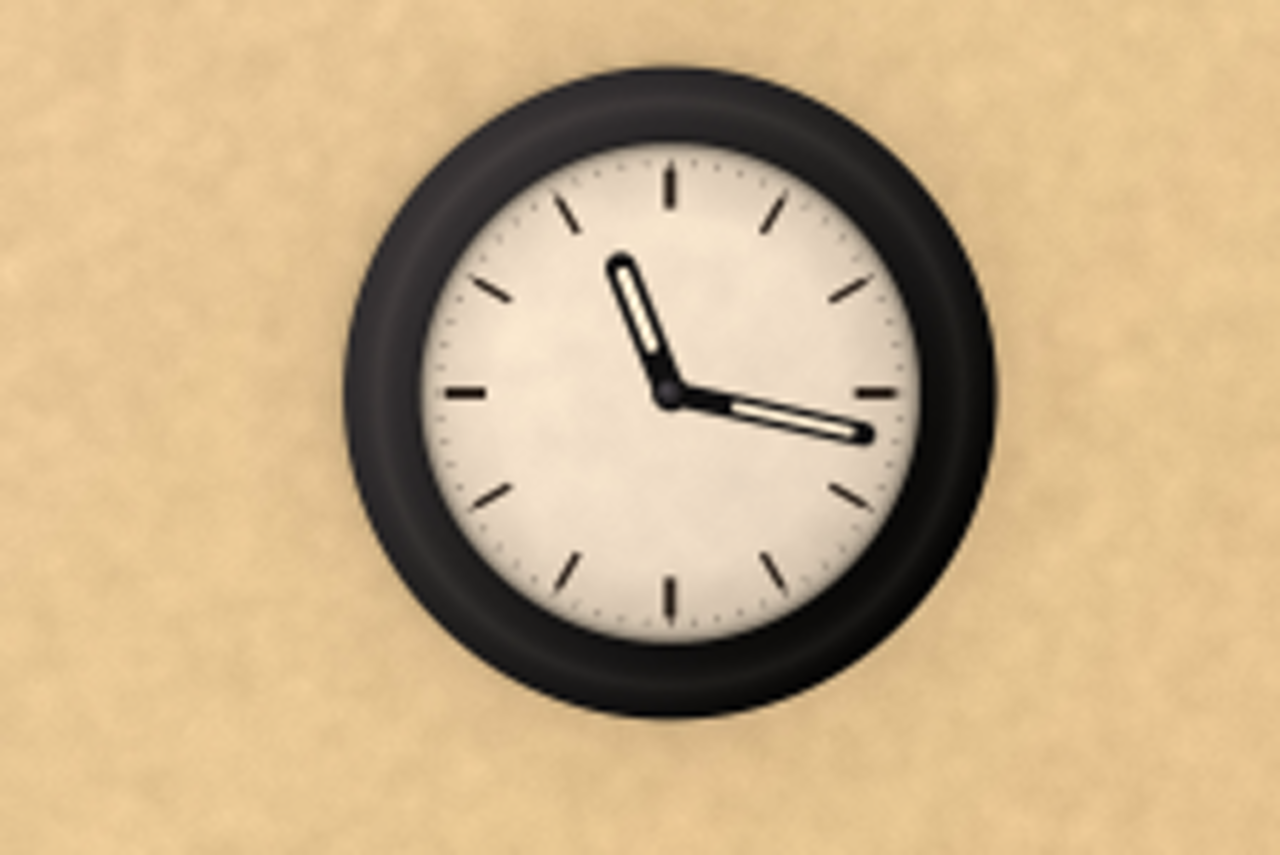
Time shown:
11,17
